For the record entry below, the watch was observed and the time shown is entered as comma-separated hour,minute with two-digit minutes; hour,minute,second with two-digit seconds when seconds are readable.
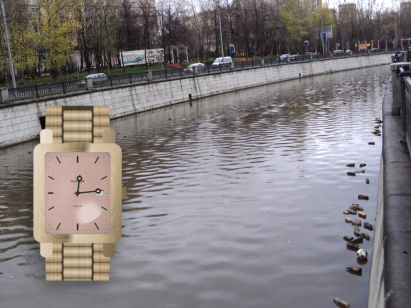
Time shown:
12,14
